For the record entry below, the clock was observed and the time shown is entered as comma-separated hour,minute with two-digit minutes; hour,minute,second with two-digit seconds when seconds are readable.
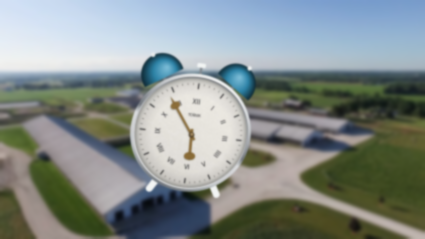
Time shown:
5,54
